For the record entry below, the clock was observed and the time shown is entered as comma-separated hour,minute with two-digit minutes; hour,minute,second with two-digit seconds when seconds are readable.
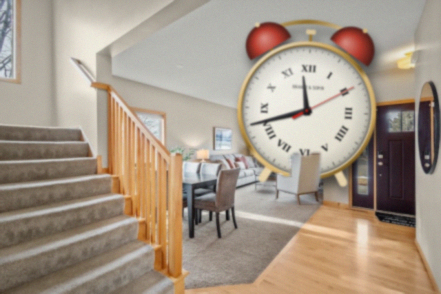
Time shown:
11,42,10
